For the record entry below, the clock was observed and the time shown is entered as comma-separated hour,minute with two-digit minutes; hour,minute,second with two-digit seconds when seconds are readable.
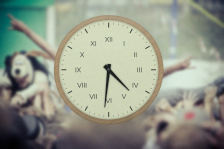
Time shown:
4,31
